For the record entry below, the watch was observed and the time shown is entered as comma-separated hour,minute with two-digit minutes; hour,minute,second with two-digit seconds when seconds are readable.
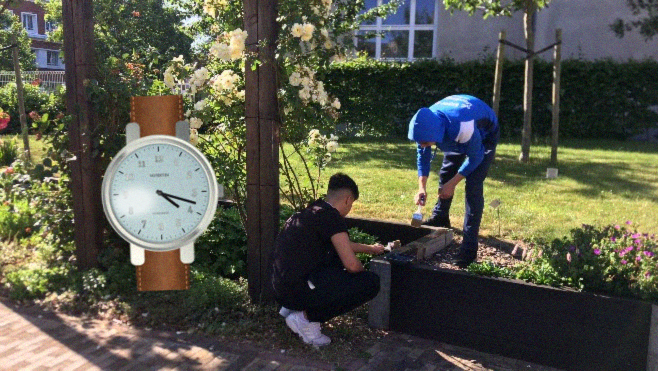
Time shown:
4,18
